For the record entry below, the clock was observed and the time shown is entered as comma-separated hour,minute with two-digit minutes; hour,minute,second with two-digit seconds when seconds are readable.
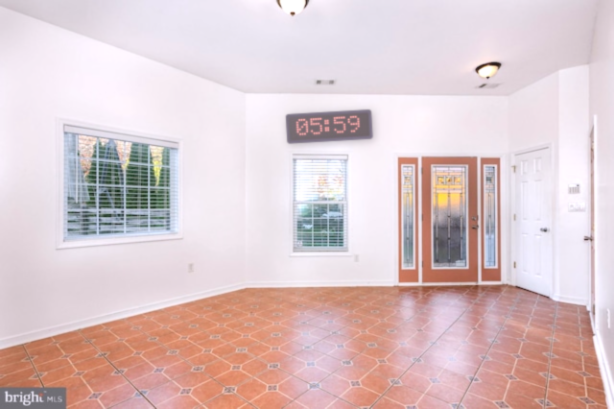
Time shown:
5,59
